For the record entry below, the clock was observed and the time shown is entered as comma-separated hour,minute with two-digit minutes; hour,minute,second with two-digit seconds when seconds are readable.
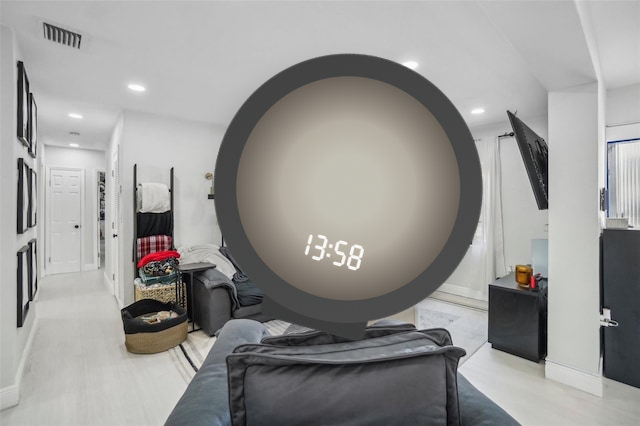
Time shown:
13,58
